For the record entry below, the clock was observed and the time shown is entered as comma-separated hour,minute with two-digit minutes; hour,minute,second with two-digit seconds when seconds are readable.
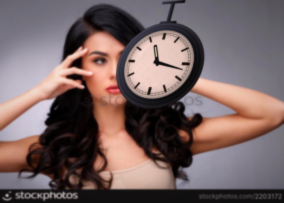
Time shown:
11,17
